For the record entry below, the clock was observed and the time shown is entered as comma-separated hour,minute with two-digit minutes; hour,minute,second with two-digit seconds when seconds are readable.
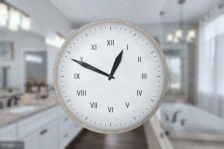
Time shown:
12,49
